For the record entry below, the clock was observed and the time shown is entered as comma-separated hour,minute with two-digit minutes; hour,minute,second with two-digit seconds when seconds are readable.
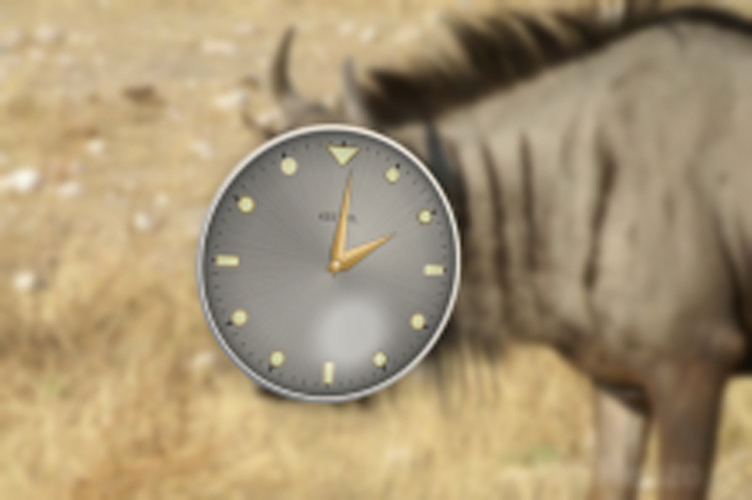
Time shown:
2,01
